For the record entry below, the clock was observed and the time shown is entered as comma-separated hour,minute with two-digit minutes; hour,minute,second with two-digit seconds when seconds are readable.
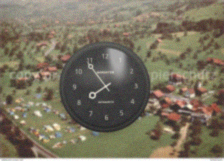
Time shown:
7,54
